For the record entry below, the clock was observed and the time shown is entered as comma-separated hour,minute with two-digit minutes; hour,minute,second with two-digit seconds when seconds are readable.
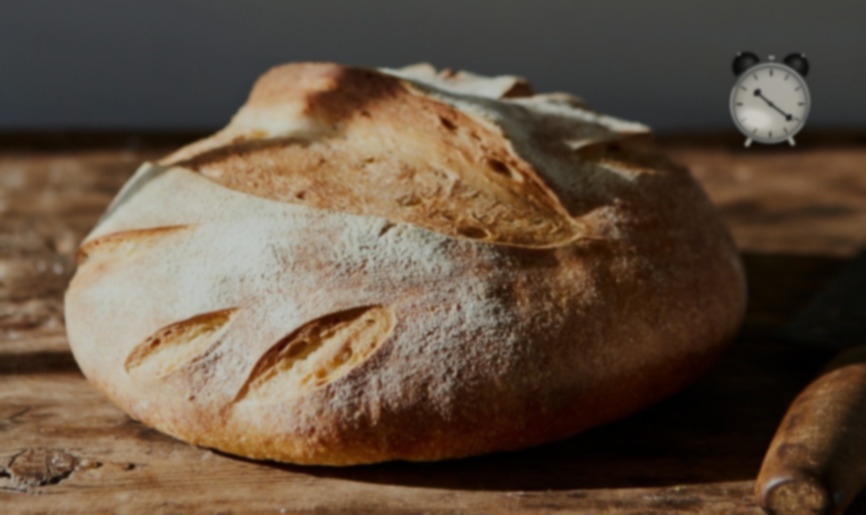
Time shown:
10,21
